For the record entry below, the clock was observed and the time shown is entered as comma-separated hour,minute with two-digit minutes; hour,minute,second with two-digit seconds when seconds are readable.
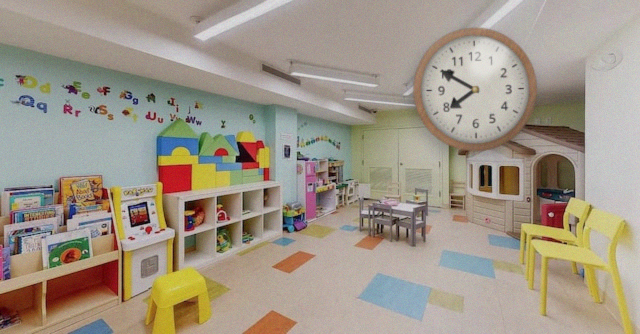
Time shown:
7,50
